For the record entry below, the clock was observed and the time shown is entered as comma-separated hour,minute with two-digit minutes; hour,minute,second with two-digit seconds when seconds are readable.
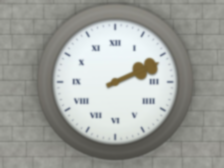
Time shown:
2,11
